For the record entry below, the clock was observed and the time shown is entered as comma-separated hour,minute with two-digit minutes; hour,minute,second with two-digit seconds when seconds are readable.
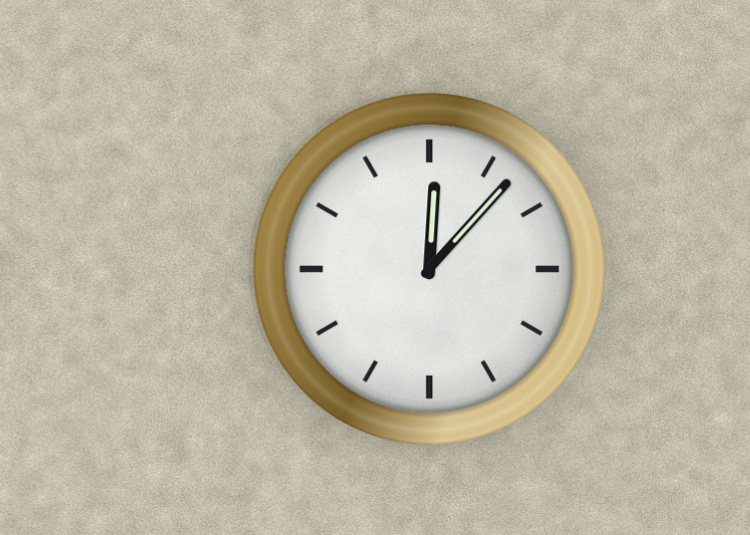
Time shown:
12,07
